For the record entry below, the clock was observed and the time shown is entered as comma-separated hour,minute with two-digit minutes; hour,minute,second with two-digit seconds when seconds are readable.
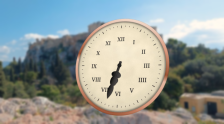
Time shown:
6,33
